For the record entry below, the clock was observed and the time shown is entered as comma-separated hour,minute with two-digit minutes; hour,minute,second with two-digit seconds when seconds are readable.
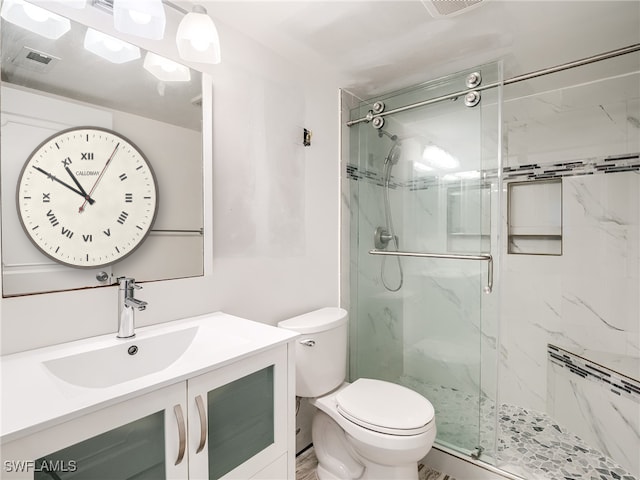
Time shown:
10,50,05
